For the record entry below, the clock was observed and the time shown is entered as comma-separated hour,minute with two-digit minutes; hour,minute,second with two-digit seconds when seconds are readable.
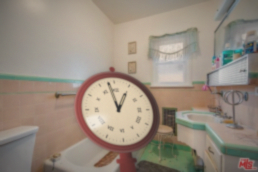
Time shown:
12,58
